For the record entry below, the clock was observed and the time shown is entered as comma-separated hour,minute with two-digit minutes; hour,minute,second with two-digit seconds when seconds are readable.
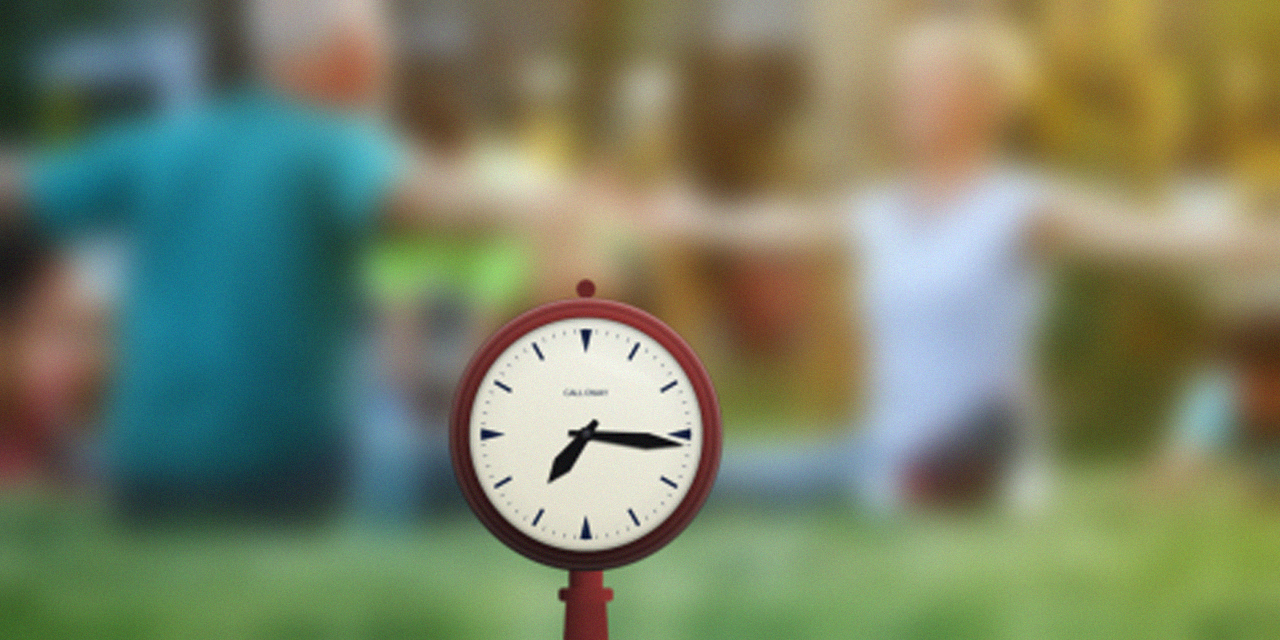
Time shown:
7,16
